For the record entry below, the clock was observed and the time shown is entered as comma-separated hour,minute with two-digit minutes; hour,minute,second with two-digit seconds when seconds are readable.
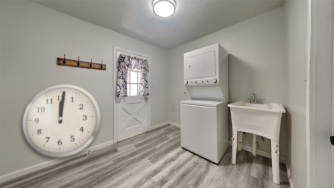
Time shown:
12,01
